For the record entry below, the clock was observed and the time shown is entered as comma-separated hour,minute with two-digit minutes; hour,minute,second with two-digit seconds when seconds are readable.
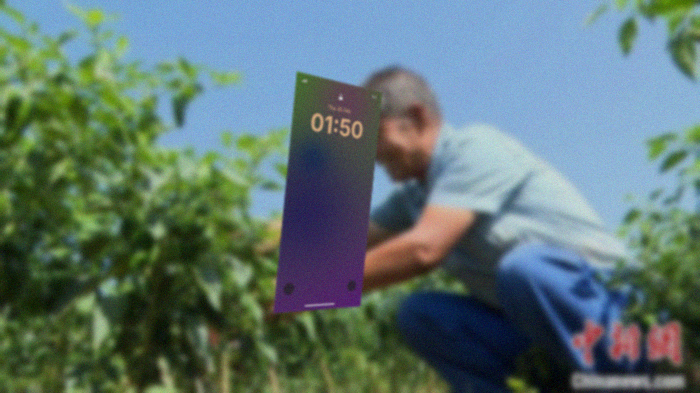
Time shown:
1,50
